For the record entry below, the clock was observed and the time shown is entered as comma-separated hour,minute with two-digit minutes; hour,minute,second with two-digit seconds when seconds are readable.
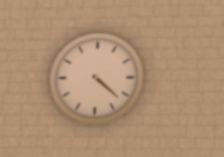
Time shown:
4,22
